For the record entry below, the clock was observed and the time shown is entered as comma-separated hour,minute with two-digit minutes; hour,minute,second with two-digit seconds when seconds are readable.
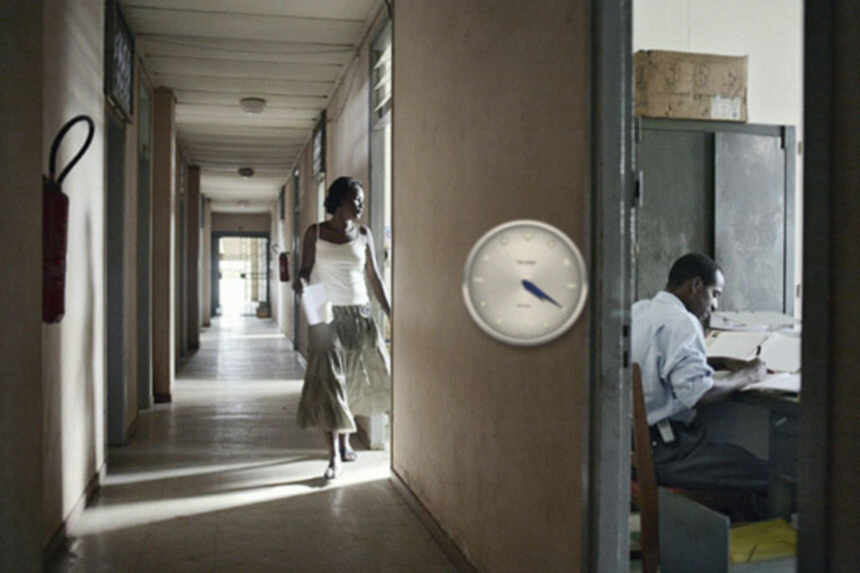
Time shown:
4,20
